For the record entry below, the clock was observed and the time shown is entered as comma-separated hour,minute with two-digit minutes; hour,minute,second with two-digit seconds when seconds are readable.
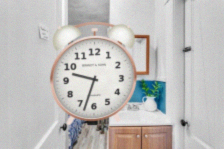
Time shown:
9,33
